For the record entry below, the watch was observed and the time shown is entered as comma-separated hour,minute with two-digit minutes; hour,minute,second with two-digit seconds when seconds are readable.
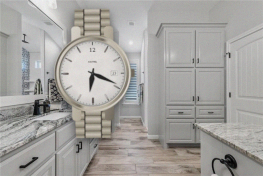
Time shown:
6,19
